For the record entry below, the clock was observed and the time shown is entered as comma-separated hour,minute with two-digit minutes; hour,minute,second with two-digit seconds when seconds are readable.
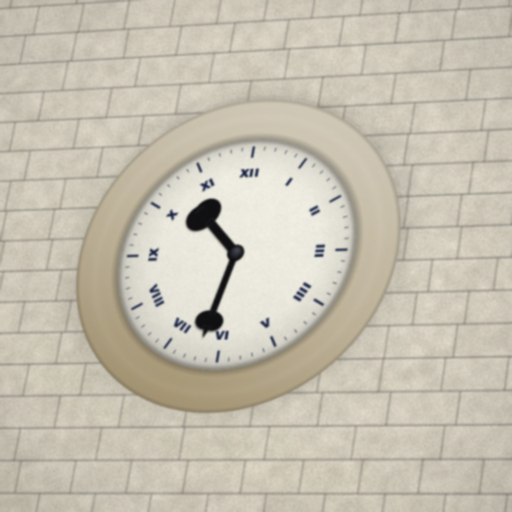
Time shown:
10,32
